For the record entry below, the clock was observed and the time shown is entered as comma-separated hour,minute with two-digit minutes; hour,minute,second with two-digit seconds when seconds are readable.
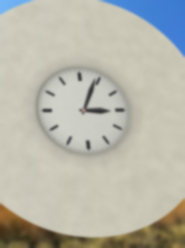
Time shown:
3,04
